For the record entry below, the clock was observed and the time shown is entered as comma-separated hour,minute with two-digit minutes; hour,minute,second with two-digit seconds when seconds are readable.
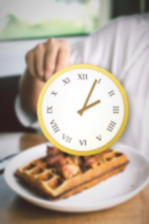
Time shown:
2,04
